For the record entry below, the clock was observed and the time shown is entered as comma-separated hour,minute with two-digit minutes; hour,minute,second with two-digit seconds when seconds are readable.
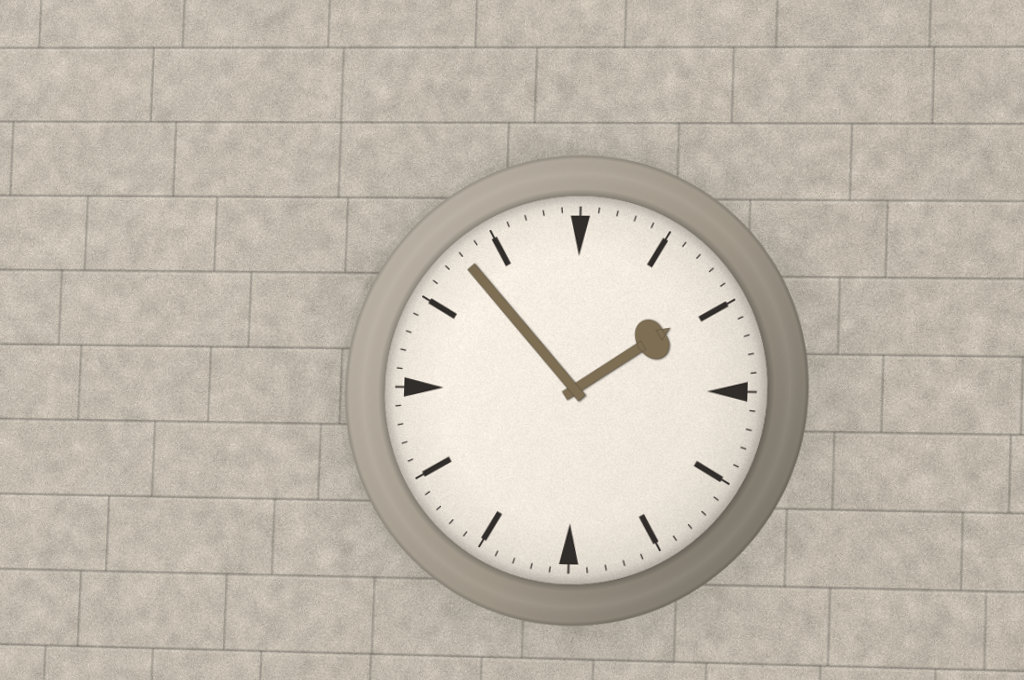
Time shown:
1,53
